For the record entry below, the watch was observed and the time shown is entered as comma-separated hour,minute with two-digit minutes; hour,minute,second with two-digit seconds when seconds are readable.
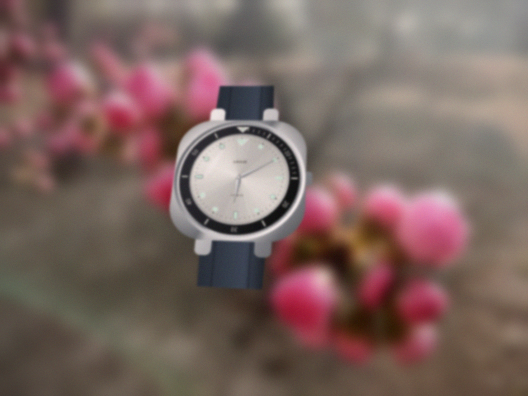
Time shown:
6,10
